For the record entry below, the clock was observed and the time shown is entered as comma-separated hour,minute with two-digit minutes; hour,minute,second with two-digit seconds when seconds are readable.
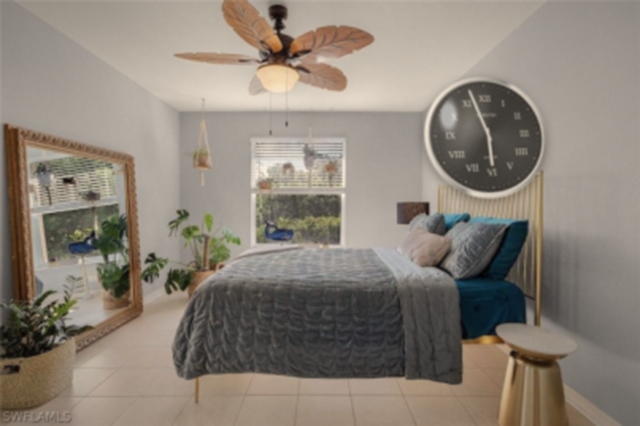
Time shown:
5,57
